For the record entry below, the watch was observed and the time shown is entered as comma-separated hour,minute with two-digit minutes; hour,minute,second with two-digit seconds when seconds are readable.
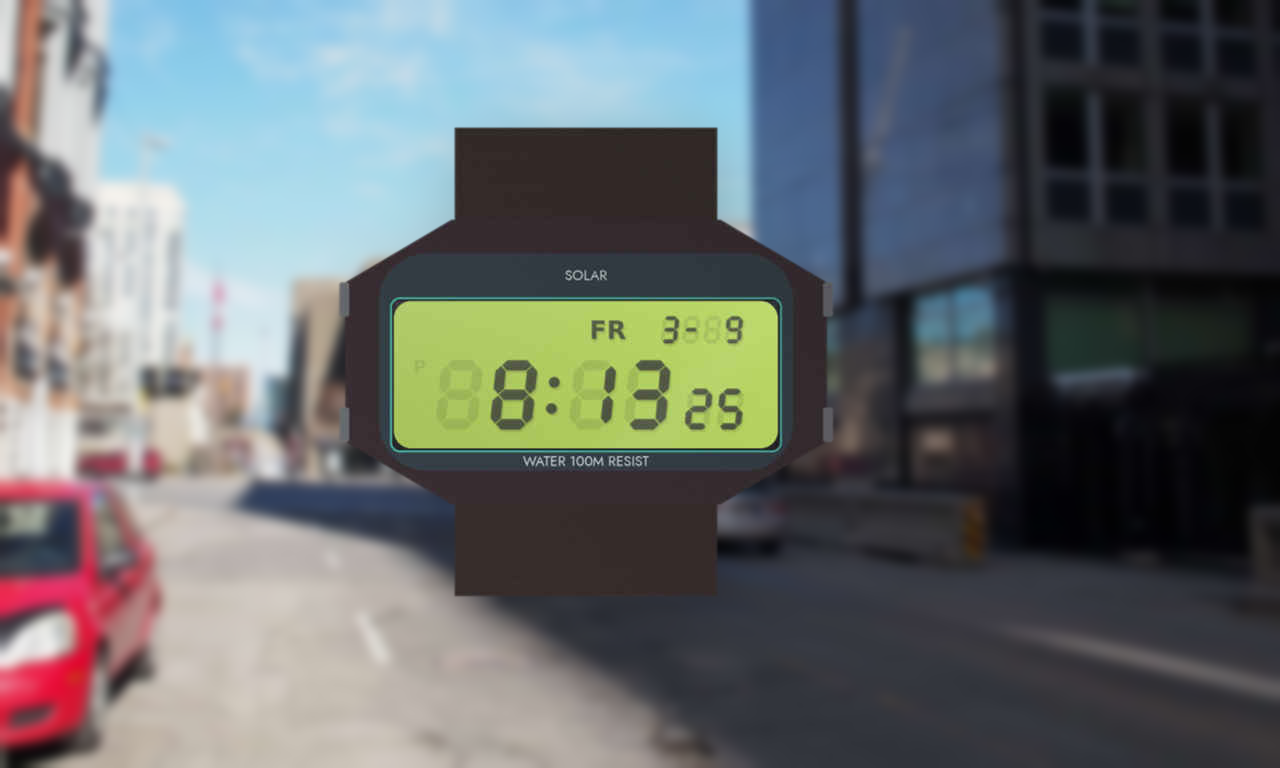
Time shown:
8,13,25
